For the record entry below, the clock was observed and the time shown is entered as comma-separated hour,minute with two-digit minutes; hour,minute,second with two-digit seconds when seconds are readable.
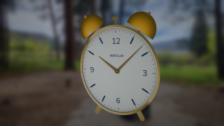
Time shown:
10,08
